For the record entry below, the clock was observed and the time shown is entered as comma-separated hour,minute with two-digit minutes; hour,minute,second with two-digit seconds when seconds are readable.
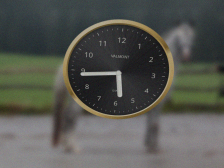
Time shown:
5,44
